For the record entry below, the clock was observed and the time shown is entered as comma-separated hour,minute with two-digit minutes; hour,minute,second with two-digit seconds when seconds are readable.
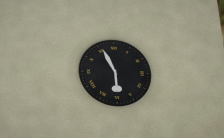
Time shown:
5,56
